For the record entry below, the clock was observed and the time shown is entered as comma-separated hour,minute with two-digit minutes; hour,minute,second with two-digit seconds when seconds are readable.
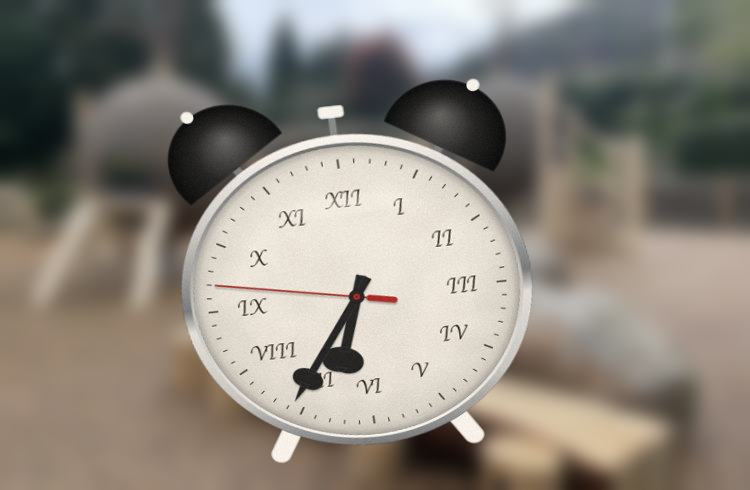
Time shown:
6,35,47
